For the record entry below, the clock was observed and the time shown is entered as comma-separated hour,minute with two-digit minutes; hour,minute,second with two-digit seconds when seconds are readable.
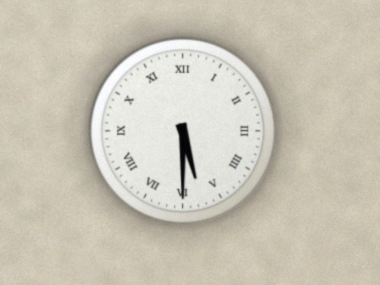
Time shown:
5,30
